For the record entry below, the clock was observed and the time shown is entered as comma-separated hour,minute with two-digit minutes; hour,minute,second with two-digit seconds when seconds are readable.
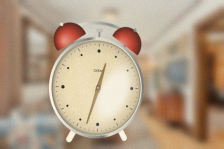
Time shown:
12,33
